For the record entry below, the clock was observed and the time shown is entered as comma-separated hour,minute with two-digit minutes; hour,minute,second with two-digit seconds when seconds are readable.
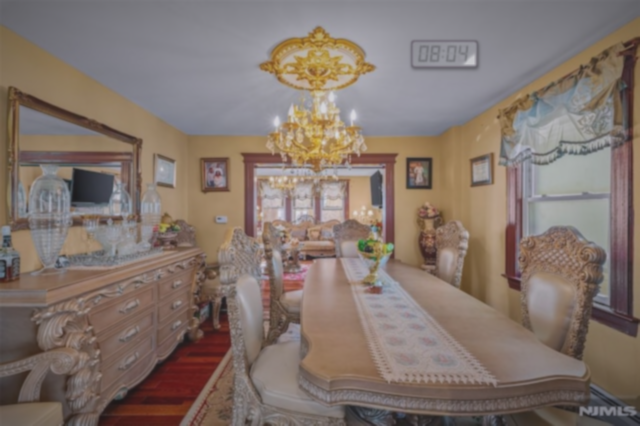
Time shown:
8,04
